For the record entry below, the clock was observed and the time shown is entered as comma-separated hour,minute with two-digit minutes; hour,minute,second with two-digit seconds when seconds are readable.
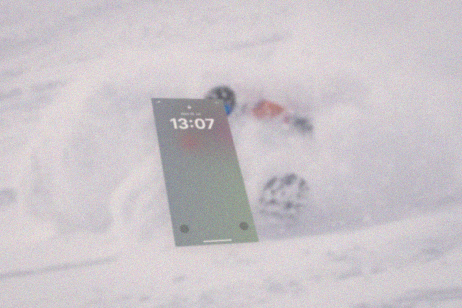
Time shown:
13,07
